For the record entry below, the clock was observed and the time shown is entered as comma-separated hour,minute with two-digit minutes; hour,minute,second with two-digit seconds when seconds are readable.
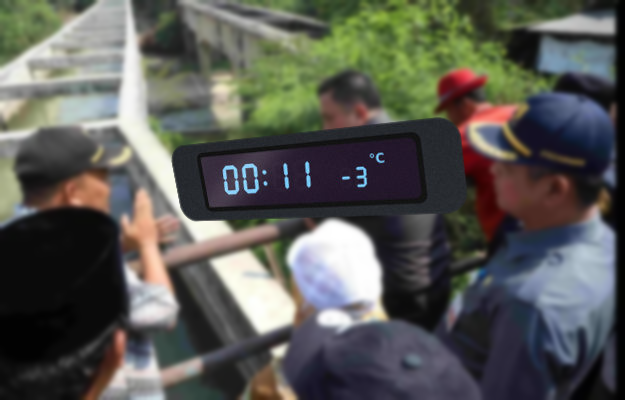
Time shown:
0,11
